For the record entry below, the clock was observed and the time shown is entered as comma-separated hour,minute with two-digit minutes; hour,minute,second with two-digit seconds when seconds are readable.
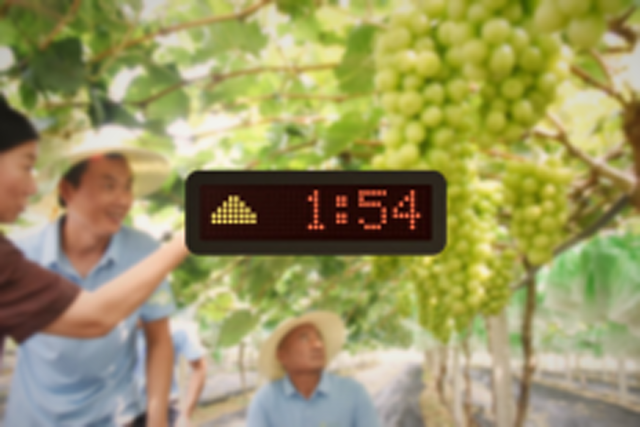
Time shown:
1,54
